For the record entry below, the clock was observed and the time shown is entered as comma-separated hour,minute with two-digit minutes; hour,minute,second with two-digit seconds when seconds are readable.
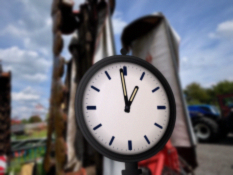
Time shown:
12,59
